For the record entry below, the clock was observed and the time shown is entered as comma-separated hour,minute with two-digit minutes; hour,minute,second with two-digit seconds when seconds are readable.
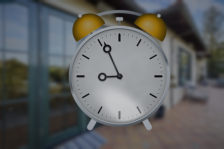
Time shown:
8,56
